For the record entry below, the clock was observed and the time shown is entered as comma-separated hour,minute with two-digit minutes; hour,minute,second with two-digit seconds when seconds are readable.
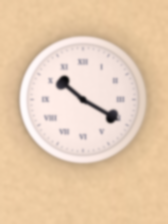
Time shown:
10,20
